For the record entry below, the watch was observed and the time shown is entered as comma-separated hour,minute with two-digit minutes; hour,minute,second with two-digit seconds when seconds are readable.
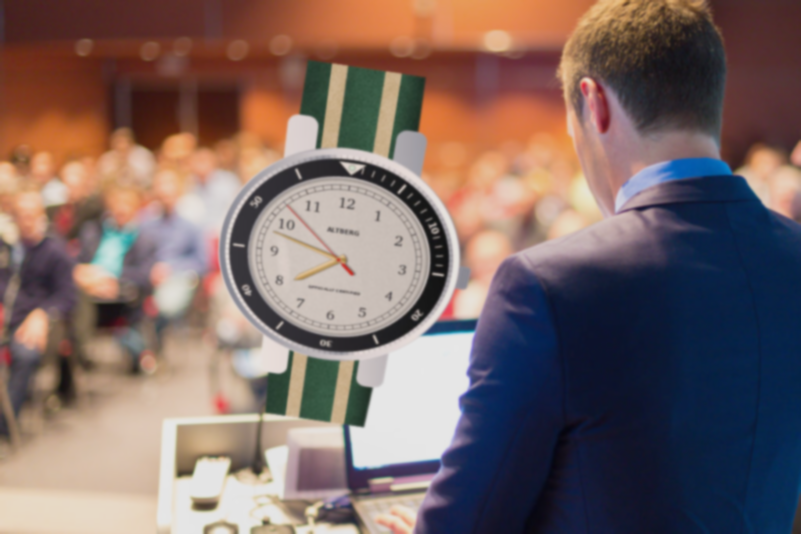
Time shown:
7,47,52
